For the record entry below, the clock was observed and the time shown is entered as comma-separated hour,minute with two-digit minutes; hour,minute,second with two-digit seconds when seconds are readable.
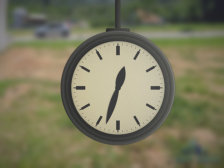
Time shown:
12,33
